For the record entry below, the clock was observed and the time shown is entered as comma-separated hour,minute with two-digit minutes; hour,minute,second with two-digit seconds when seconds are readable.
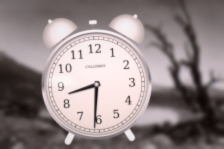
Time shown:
8,31
